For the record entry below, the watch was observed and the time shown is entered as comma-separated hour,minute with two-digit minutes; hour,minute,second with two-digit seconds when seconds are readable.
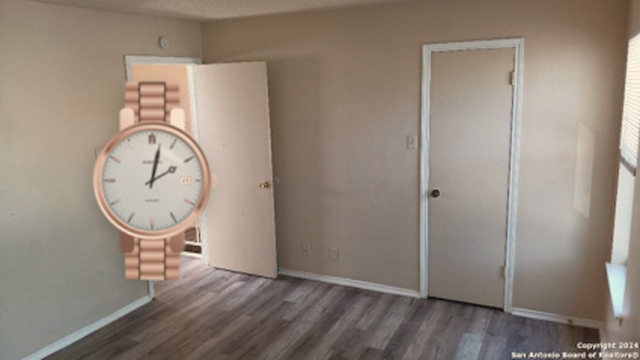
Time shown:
2,02
